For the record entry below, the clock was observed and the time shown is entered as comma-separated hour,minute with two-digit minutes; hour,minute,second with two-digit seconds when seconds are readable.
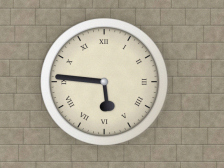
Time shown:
5,46
